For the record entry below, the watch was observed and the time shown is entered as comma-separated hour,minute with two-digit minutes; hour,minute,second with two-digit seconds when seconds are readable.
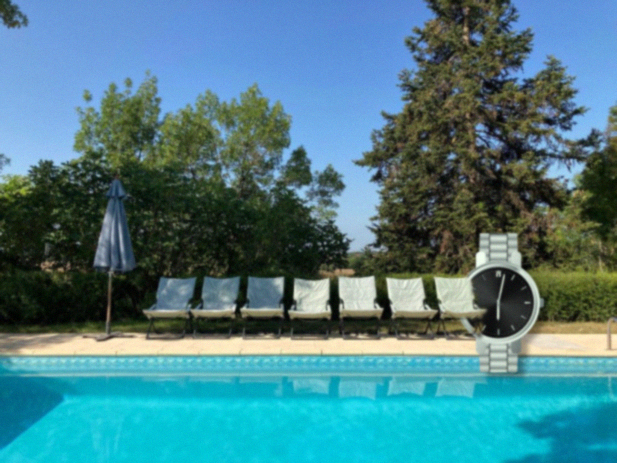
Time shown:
6,02
